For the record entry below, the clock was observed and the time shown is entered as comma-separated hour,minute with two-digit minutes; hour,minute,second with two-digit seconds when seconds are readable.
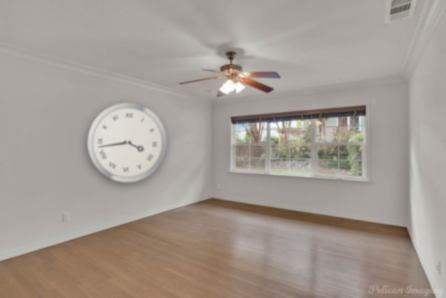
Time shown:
3,43
